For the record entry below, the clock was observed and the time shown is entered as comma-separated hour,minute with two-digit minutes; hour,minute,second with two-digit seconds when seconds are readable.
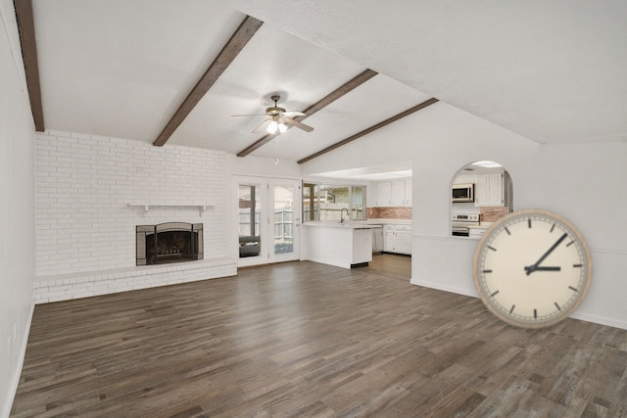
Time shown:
3,08
